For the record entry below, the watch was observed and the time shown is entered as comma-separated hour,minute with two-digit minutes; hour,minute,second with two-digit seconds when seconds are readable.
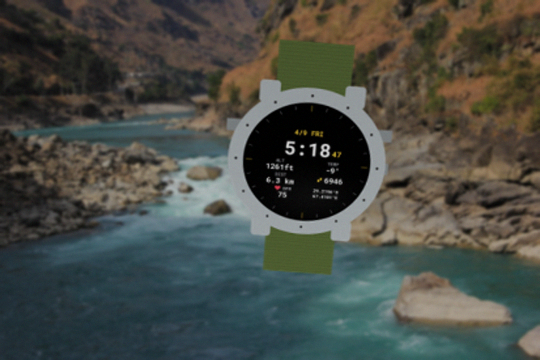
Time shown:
5,18
